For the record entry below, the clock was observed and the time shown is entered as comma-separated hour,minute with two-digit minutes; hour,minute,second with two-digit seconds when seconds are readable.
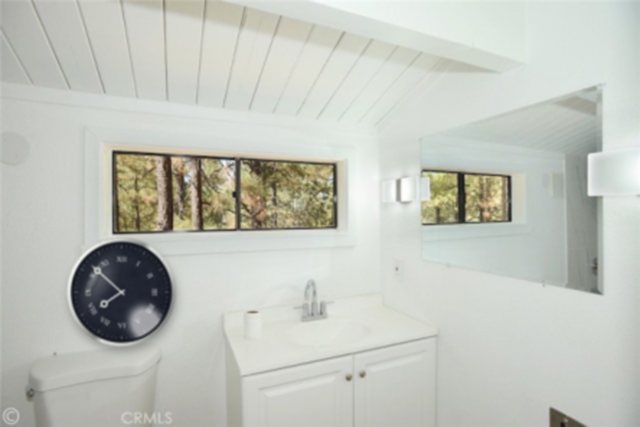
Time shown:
7,52
